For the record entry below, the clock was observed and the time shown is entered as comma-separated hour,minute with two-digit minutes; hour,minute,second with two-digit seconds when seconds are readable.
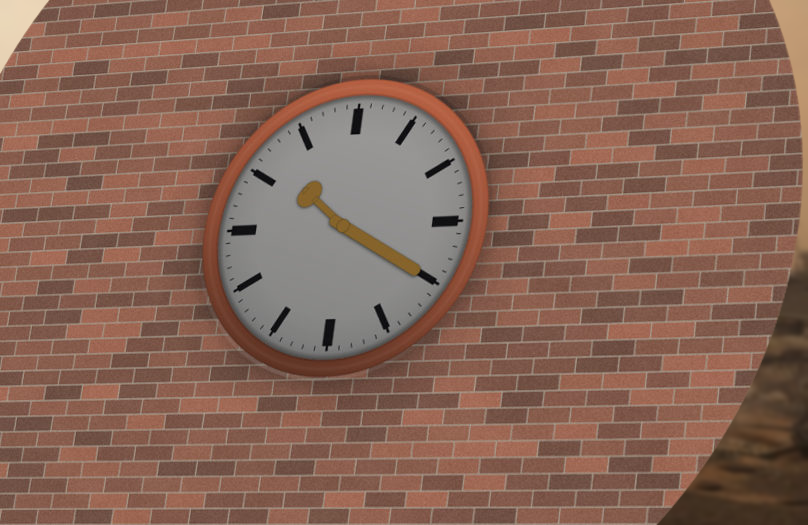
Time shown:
10,20
